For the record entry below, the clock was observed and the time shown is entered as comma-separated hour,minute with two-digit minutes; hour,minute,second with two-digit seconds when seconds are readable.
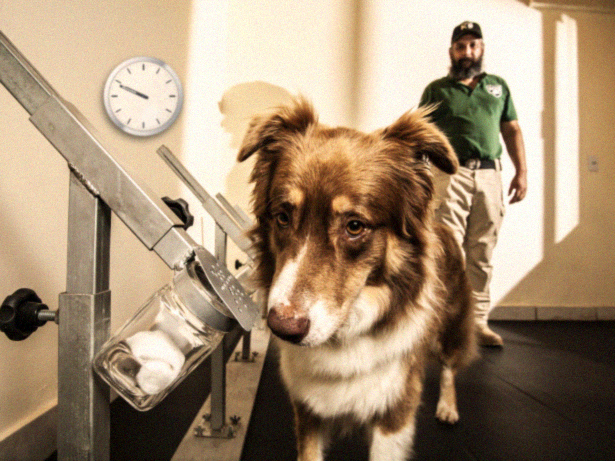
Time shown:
9,49
